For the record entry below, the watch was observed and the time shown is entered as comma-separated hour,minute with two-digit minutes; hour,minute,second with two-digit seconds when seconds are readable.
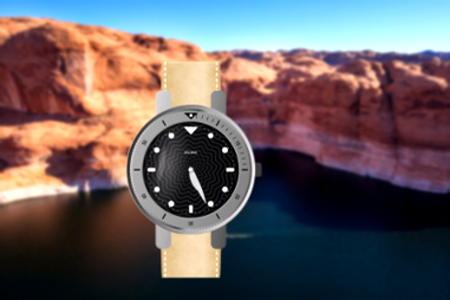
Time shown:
5,26
